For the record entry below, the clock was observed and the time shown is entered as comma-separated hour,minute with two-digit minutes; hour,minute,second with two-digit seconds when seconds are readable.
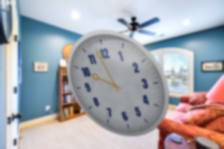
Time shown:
9,58
